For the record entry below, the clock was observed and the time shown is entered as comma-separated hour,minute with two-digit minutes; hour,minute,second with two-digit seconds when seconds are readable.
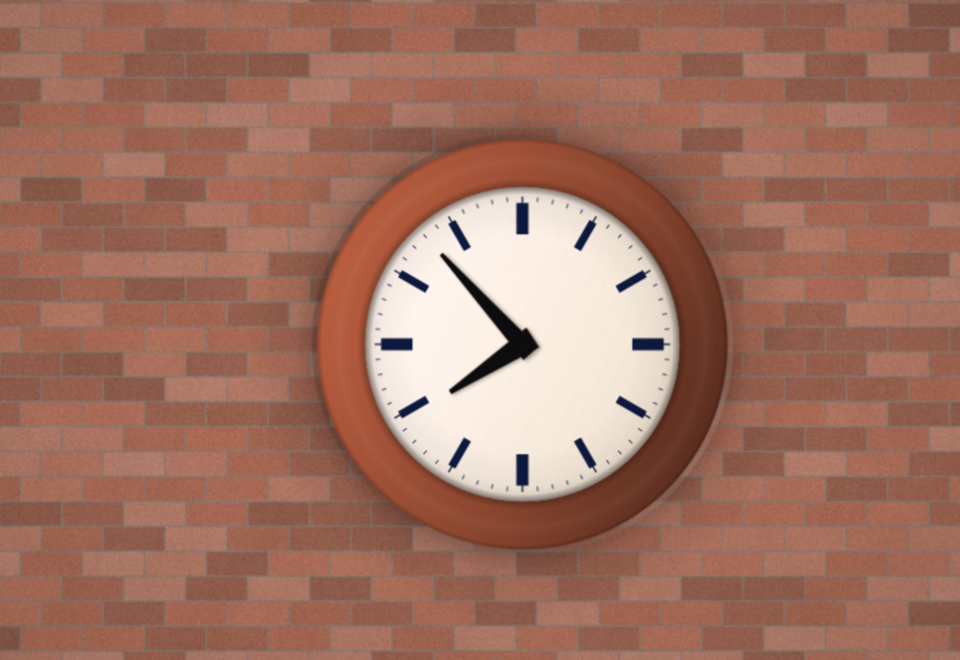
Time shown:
7,53
